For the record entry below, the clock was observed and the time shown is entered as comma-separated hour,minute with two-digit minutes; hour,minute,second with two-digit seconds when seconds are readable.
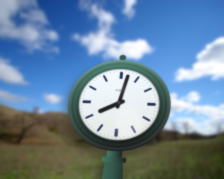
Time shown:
8,02
